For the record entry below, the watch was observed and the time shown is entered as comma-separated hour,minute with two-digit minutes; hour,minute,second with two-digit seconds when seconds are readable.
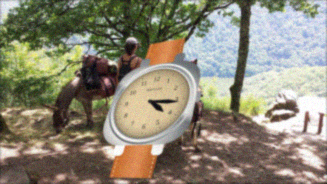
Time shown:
4,16
